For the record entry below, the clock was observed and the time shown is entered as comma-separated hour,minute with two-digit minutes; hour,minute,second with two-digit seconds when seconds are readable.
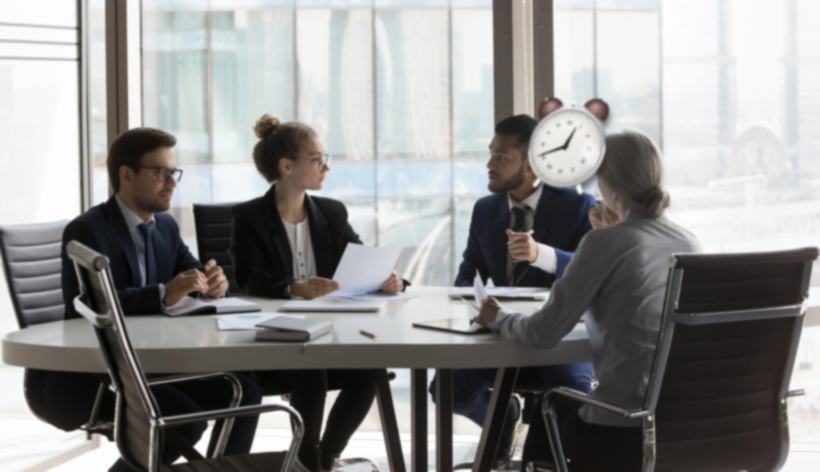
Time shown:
12,41
